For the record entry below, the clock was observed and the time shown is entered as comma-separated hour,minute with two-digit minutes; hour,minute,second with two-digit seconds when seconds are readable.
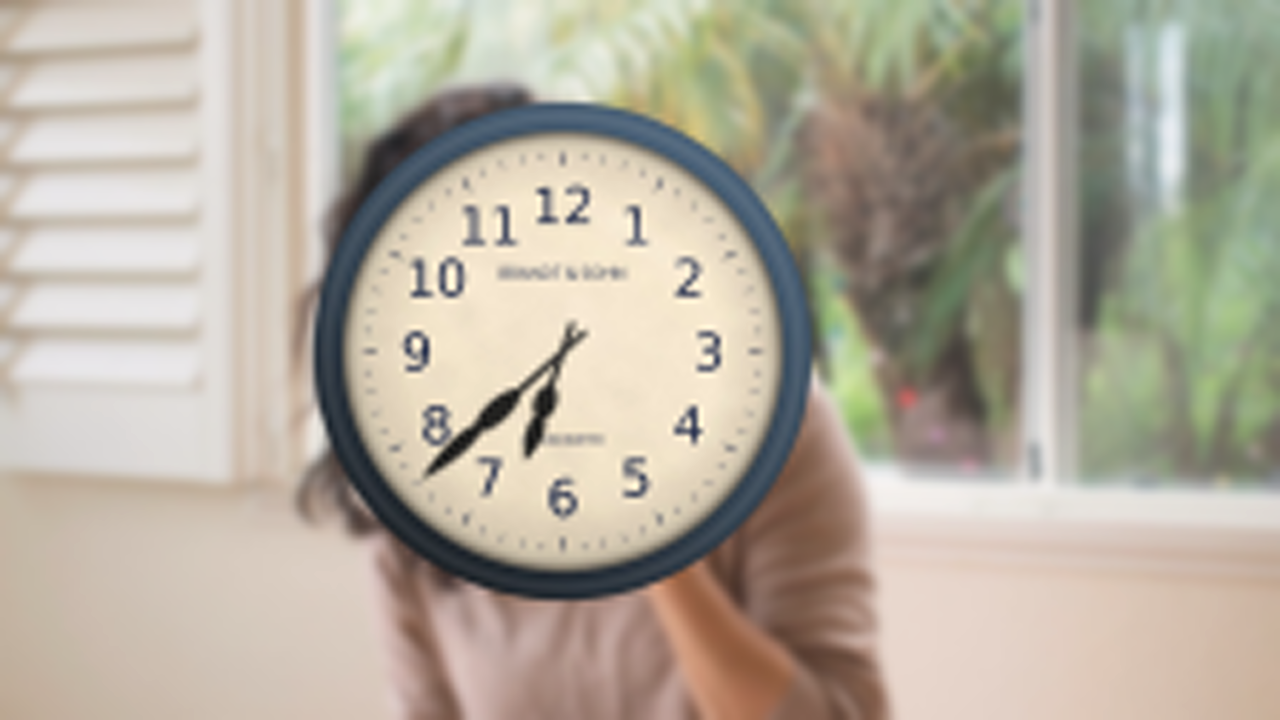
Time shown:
6,38
